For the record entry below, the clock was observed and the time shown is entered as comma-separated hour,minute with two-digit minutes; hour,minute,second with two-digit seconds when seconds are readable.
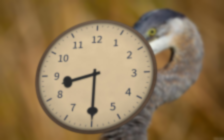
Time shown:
8,30
